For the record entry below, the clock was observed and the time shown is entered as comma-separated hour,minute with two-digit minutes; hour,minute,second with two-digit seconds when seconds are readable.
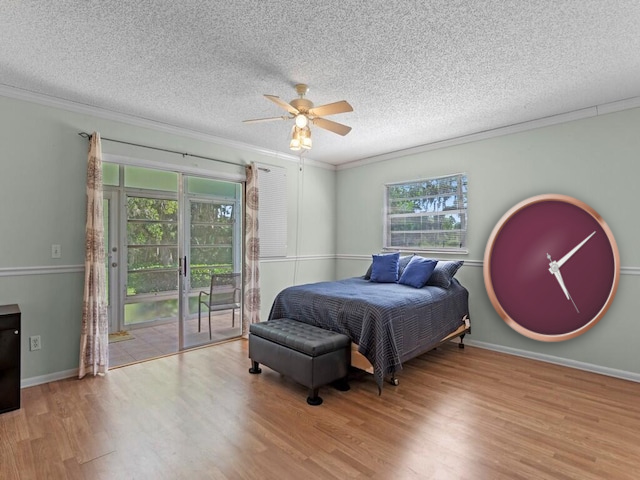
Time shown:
5,08,25
